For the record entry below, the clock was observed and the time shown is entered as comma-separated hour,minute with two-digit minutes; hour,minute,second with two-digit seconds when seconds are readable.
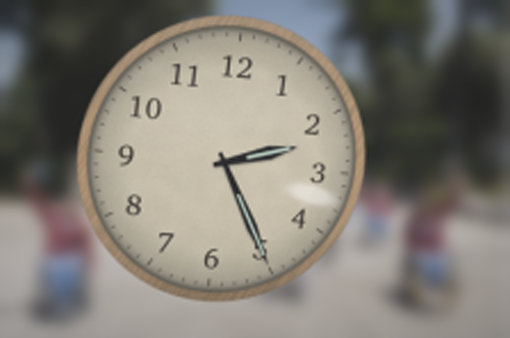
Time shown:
2,25
